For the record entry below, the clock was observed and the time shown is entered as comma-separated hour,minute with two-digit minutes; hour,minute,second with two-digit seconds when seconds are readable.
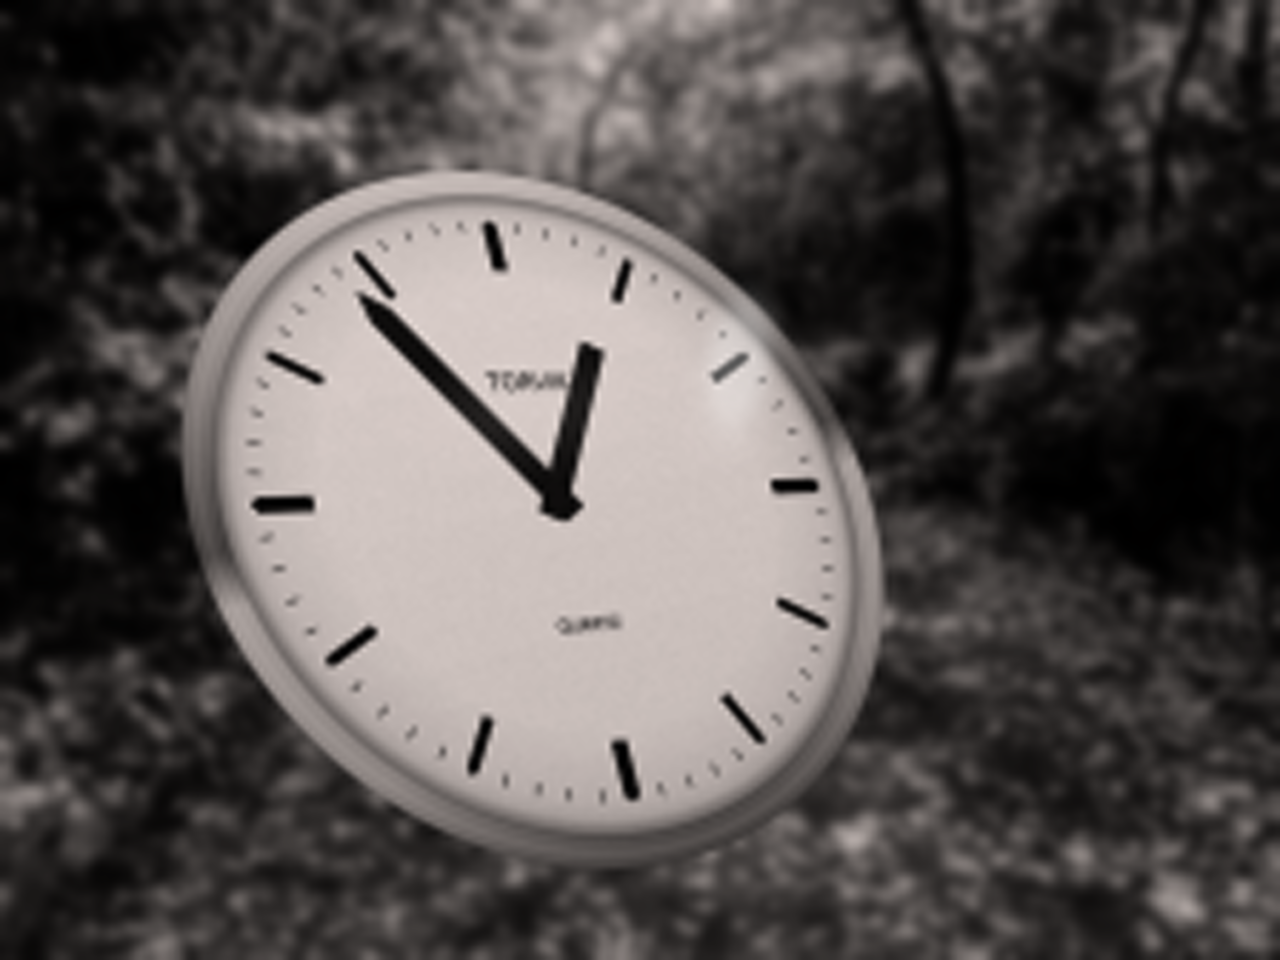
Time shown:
12,54
